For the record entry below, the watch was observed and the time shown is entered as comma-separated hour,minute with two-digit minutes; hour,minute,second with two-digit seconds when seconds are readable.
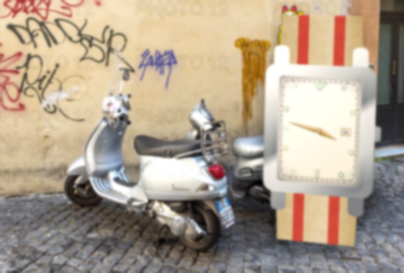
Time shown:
3,47
